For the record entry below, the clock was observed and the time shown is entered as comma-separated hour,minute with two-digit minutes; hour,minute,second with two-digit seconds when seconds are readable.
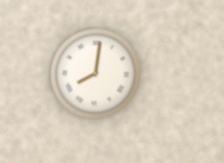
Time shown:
8,01
